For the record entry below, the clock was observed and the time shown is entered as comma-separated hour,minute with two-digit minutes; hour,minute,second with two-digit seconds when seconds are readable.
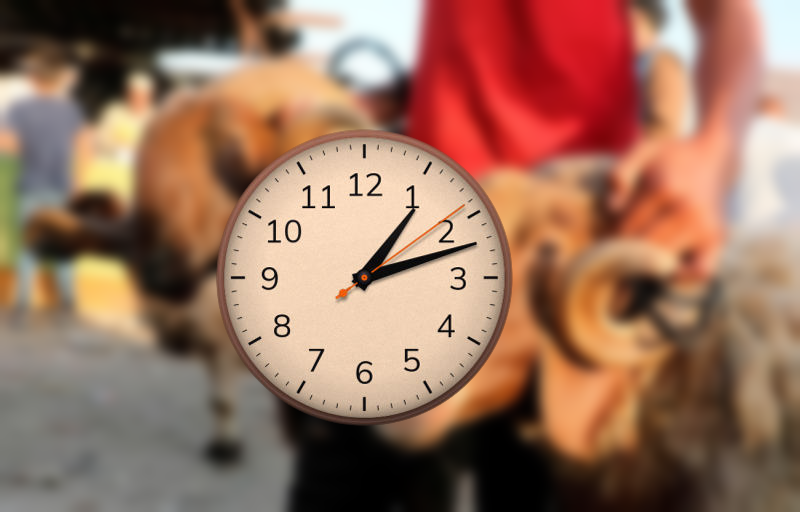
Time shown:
1,12,09
